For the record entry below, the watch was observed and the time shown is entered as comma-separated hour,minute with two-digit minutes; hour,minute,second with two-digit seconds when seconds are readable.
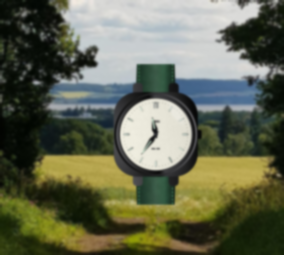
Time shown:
11,36
